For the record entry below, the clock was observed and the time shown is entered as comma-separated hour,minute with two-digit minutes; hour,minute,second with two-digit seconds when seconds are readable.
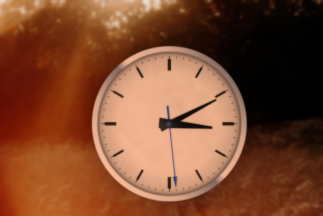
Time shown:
3,10,29
